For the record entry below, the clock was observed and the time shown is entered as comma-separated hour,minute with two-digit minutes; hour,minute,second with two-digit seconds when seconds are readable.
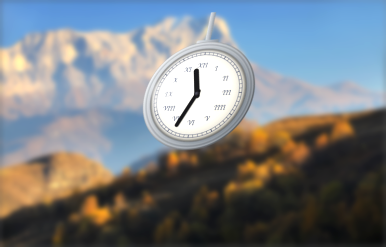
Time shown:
11,34
